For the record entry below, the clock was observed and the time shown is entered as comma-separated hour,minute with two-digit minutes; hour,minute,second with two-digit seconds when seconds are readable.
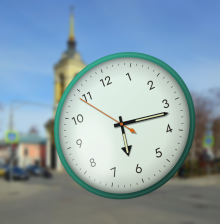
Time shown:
6,16,54
